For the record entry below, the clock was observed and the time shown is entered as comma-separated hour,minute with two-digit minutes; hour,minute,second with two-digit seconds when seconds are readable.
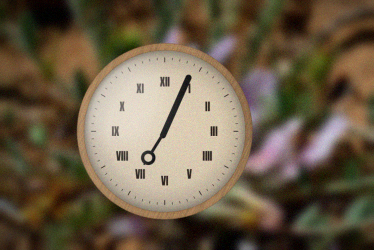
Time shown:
7,04
